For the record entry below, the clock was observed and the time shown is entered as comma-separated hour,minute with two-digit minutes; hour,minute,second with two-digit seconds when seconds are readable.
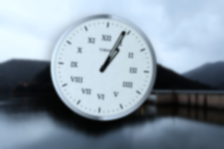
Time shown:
1,04
